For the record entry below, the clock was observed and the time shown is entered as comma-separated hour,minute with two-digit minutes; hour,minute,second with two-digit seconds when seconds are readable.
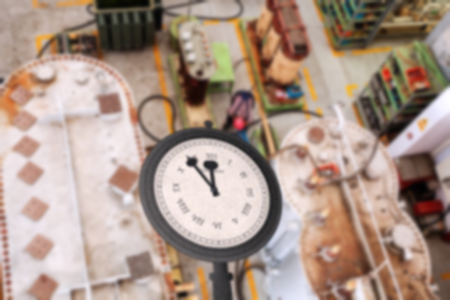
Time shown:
11,54
